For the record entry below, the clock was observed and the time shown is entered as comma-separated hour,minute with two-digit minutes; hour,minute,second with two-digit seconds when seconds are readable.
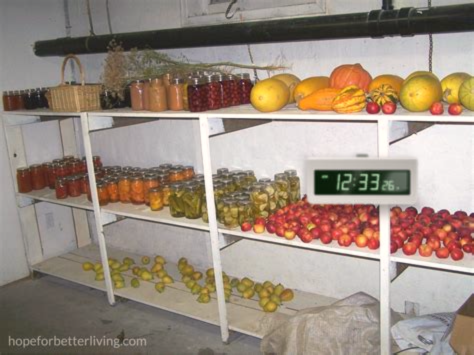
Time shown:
12,33
